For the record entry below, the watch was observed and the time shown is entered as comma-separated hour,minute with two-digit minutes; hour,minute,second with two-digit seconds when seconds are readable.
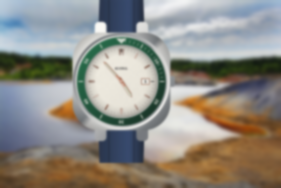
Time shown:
4,53
